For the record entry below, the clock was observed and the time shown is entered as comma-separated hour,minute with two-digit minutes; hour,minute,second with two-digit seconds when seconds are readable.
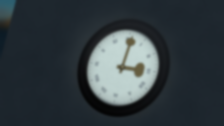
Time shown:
3,01
